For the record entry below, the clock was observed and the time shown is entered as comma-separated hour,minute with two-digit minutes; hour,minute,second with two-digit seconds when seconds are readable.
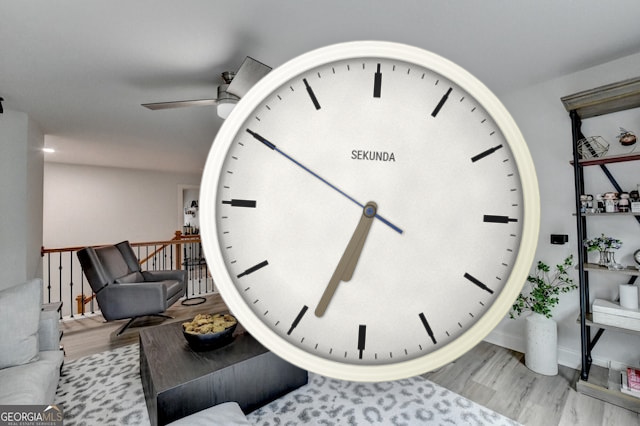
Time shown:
6,33,50
